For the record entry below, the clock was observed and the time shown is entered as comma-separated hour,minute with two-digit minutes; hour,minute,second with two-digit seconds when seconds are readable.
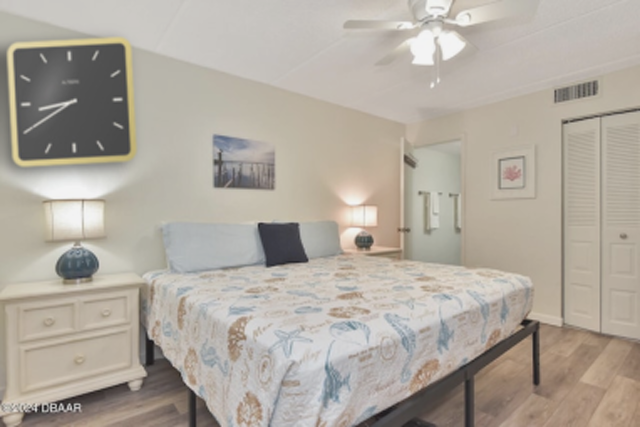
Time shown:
8,40
